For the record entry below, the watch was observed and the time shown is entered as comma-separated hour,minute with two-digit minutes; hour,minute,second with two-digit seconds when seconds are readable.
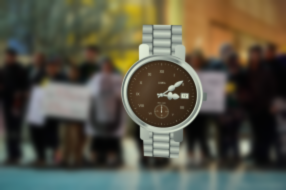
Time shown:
3,09
